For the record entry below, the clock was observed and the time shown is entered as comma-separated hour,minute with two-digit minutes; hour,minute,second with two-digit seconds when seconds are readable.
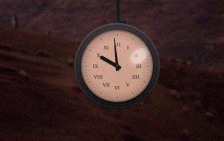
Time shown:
9,59
